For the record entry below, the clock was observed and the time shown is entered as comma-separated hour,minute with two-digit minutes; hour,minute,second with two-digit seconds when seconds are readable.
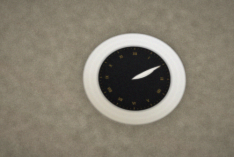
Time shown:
2,10
